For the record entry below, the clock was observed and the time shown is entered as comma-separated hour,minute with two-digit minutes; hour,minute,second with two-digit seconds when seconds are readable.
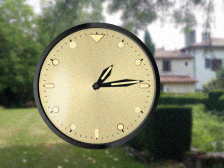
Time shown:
1,14
